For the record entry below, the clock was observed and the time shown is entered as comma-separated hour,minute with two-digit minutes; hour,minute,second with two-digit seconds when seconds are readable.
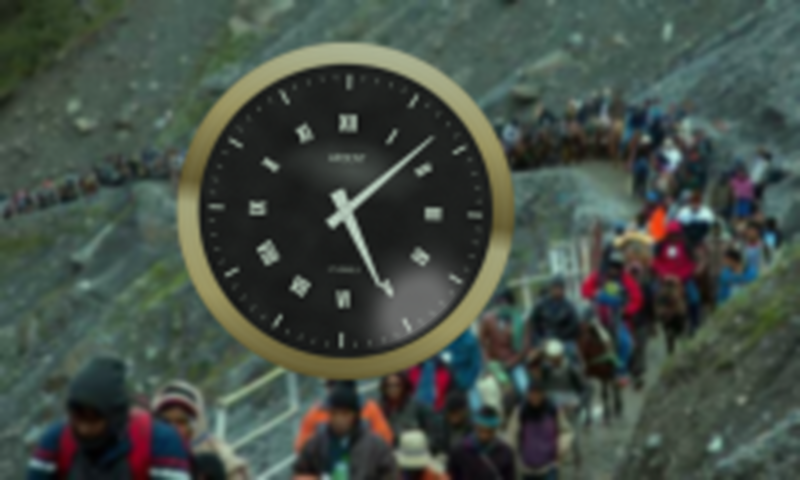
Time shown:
5,08
